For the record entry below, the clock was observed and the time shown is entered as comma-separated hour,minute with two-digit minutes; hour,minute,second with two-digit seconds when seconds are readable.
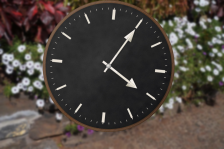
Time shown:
4,05
